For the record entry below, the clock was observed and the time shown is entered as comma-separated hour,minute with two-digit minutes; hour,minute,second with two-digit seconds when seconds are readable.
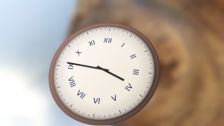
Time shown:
3,46
